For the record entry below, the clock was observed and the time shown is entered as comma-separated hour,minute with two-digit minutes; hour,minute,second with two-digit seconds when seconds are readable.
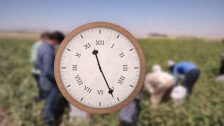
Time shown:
11,26
